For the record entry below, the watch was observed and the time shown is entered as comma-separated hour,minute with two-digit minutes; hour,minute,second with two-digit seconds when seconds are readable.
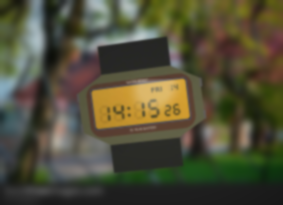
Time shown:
14,15,26
